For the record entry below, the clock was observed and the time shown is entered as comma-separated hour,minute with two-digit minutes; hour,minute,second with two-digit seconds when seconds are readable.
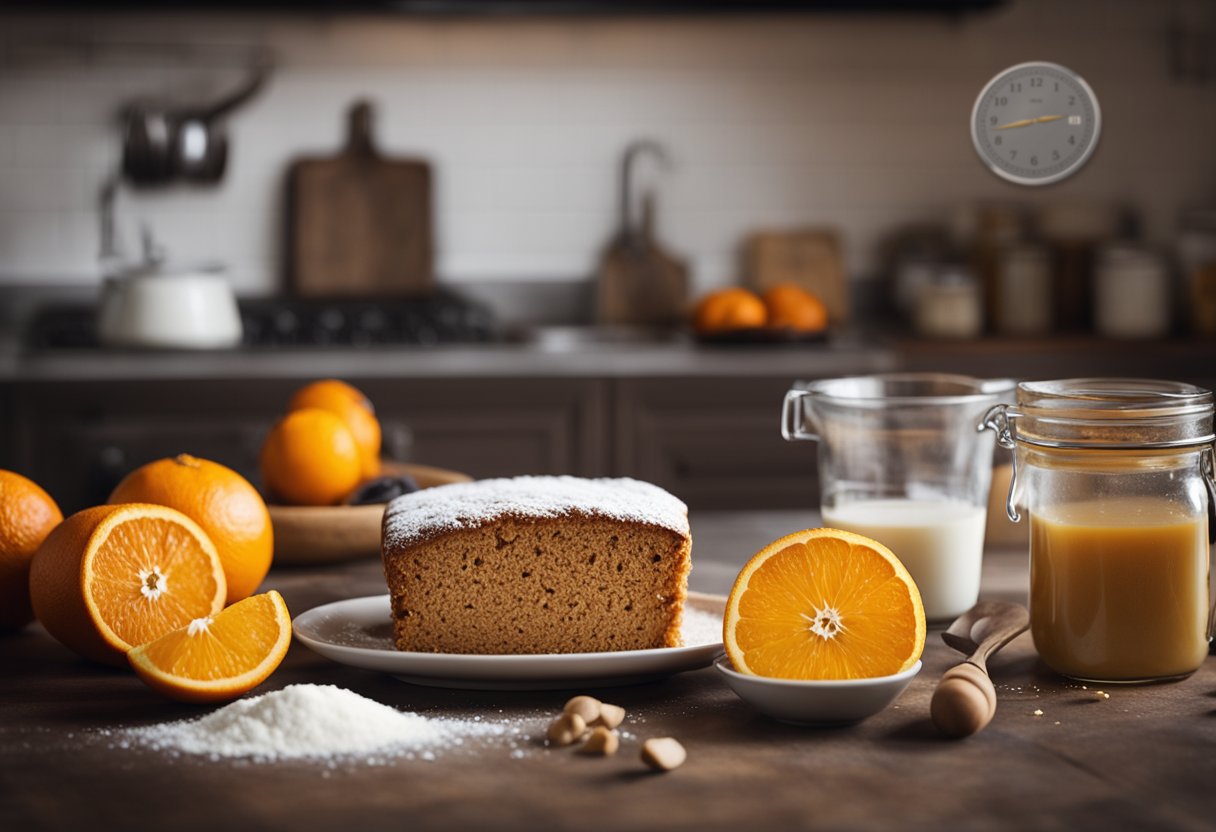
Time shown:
2,43
